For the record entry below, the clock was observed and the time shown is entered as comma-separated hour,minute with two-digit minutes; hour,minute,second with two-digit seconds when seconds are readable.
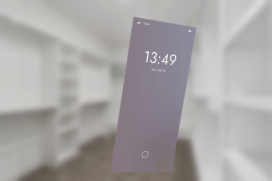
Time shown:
13,49
